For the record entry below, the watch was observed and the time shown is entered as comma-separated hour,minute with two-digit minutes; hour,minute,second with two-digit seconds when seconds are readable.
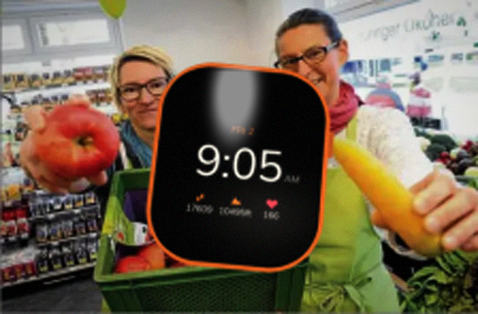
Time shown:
9,05
